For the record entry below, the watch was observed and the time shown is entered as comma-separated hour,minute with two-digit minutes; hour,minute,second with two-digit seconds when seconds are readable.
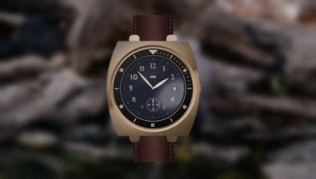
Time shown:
1,53
